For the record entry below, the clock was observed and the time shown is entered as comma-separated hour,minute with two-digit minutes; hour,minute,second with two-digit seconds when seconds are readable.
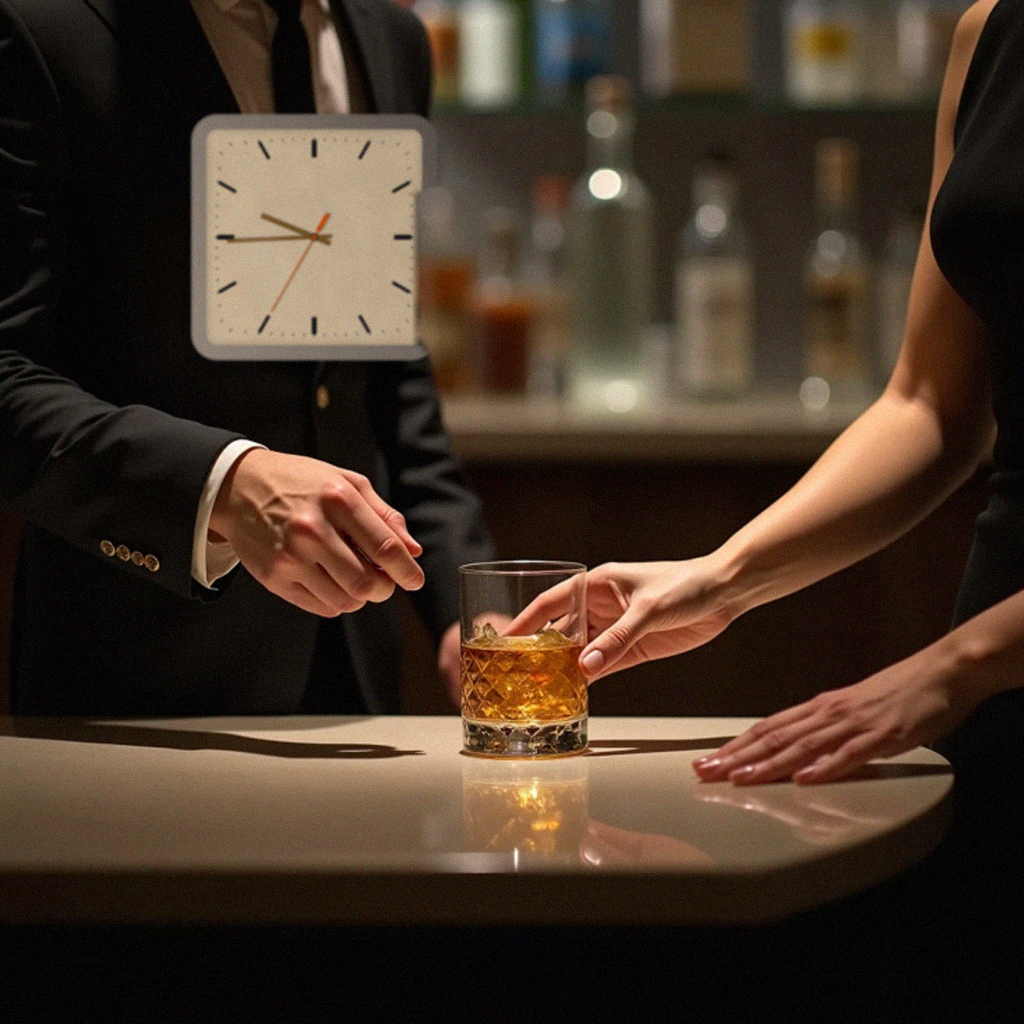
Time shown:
9,44,35
